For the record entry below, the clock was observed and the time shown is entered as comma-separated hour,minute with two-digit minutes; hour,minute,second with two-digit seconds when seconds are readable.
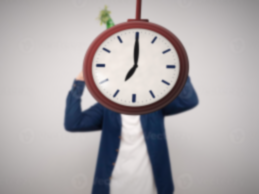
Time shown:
7,00
